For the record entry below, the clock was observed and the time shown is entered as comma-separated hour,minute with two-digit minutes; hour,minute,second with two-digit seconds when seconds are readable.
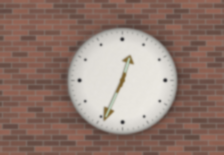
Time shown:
12,34
